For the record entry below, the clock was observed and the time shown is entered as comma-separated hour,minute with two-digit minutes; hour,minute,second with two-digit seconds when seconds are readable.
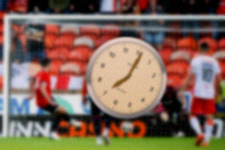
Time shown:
7,01
